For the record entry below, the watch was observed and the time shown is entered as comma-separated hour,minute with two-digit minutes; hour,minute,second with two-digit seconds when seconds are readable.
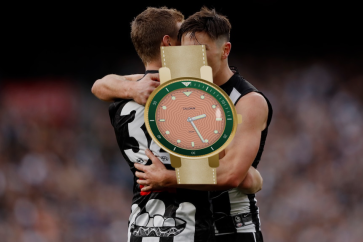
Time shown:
2,26
